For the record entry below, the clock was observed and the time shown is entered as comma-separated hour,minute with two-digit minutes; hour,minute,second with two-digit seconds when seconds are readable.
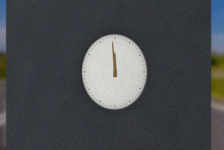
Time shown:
11,59
